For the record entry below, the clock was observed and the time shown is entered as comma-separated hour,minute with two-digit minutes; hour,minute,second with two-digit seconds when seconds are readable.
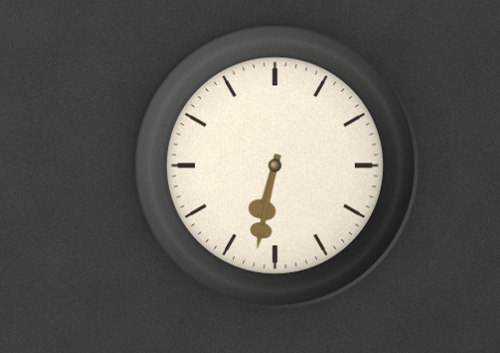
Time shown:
6,32
